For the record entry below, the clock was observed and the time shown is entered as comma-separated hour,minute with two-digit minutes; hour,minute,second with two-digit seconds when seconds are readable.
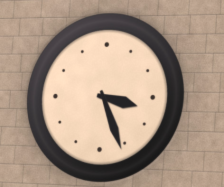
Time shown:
3,26
